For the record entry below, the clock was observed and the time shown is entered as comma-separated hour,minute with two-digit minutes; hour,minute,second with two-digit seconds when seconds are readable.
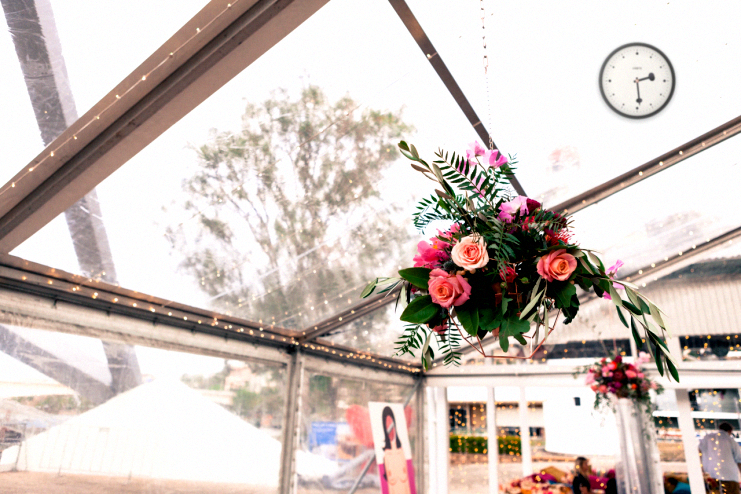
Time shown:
2,29
